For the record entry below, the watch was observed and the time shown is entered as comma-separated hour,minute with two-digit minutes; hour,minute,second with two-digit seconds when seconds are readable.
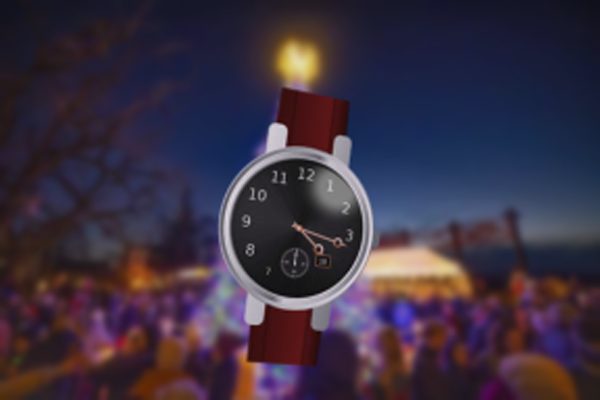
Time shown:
4,17
